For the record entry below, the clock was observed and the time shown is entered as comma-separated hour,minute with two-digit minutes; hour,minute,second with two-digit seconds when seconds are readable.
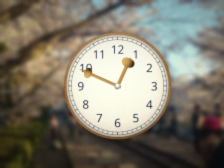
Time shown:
12,49
